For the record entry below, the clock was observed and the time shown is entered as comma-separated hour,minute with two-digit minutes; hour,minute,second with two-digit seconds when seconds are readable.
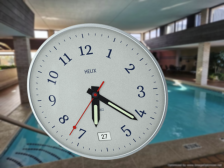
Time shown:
6,21,37
